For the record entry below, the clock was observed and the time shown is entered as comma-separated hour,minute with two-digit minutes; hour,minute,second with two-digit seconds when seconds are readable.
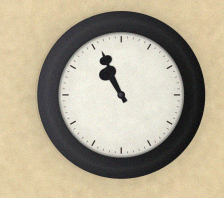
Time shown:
10,56
